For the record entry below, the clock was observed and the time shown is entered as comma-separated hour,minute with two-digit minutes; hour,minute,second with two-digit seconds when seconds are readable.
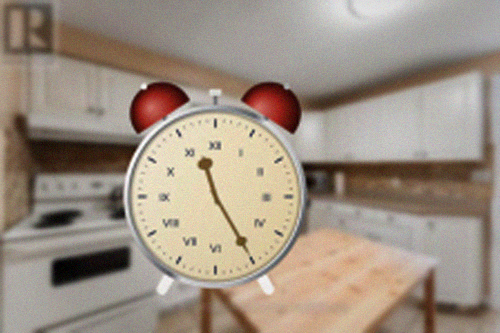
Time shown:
11,25
